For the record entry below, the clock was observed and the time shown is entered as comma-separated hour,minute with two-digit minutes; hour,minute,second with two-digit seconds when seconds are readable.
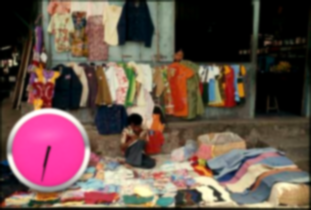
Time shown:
6,32
